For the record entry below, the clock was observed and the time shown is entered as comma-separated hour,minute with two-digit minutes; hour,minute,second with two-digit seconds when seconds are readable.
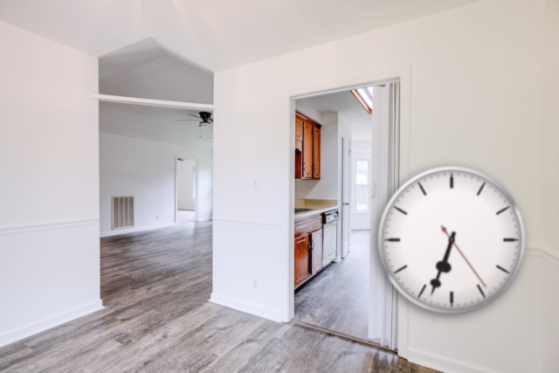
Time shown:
6,33,24
